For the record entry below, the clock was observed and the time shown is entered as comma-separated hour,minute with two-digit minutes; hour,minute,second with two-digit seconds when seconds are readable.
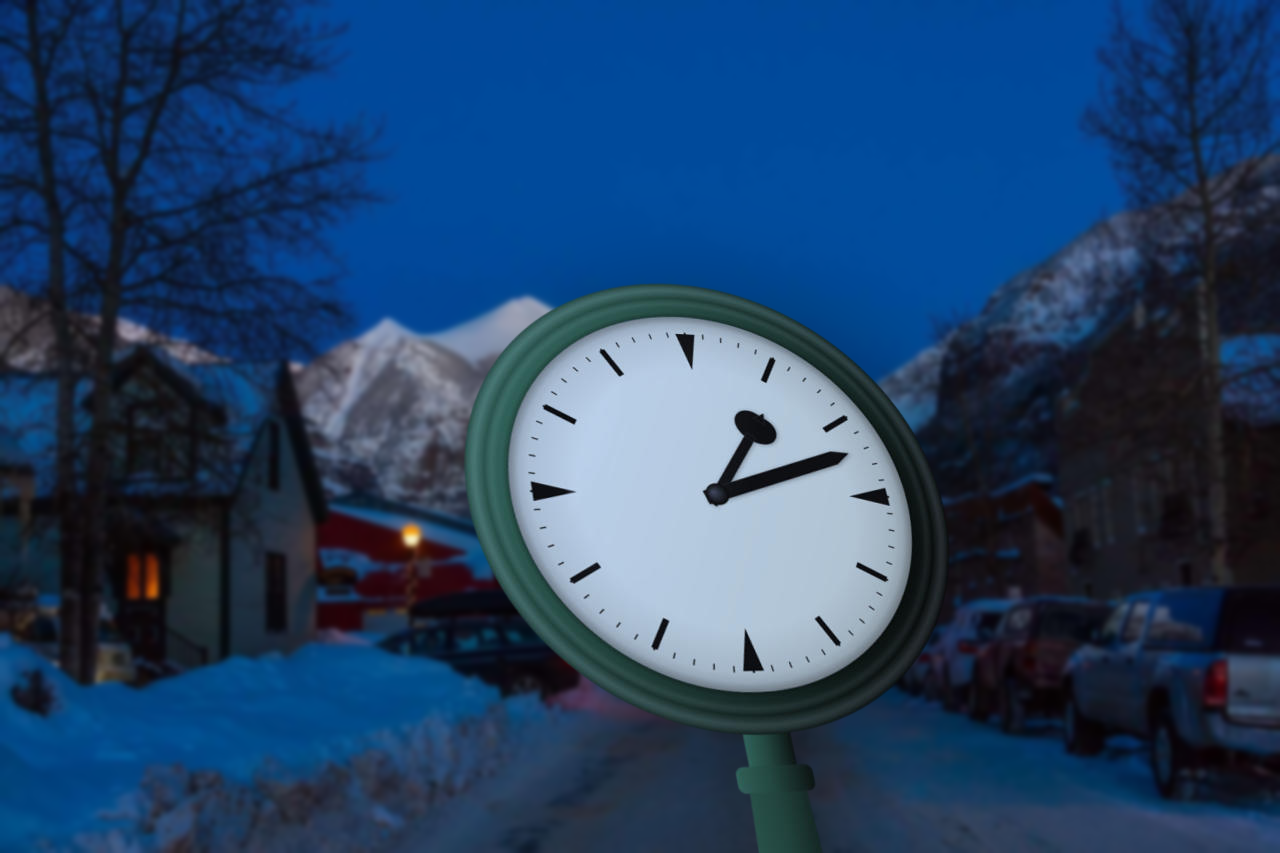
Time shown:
1,12
